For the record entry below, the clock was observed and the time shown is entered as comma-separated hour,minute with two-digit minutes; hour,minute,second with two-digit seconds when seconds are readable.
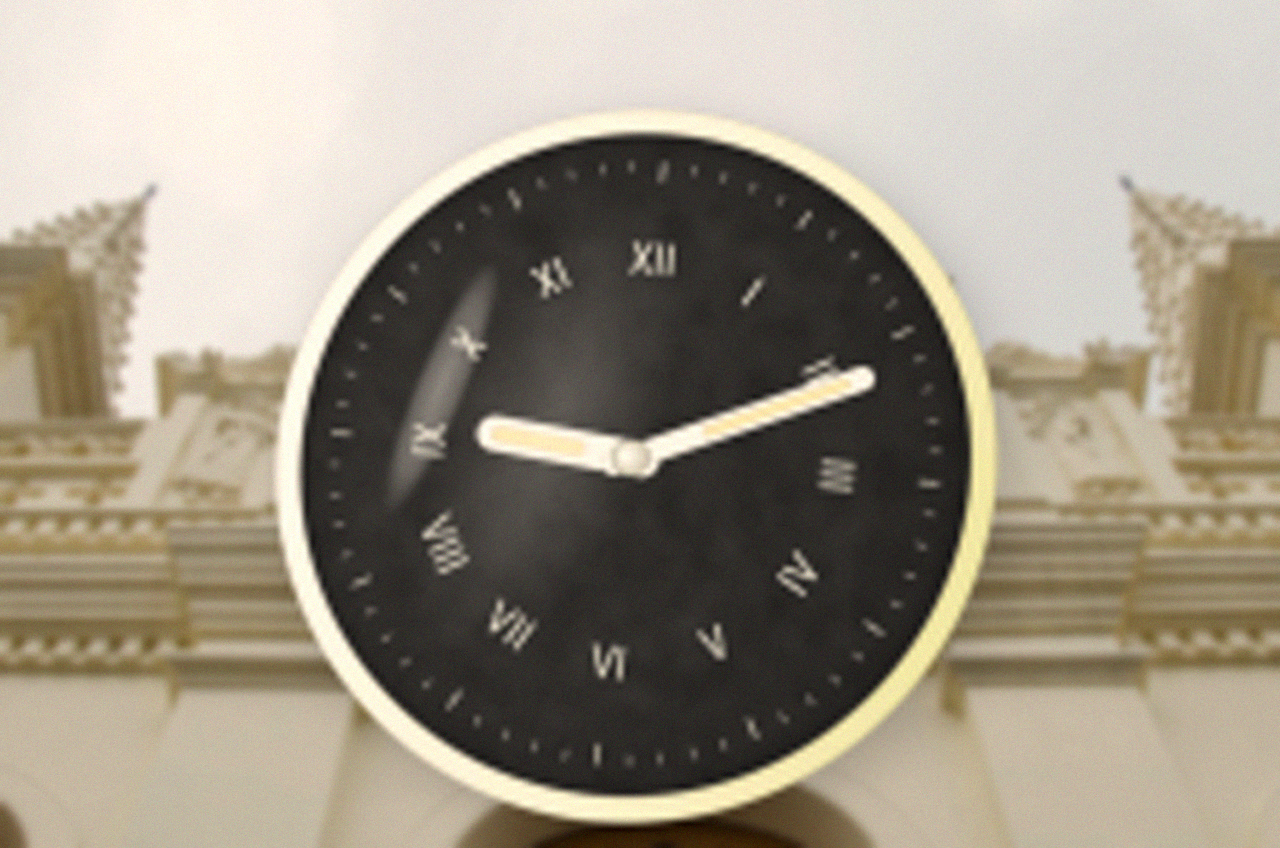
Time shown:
9,11
